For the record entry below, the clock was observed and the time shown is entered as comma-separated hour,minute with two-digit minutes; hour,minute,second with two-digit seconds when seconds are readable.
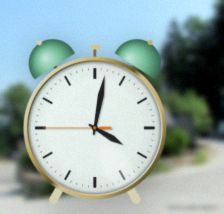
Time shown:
4,01,45
